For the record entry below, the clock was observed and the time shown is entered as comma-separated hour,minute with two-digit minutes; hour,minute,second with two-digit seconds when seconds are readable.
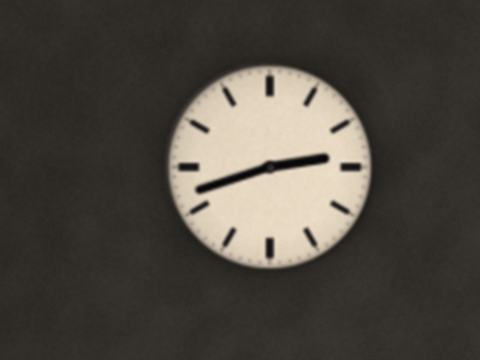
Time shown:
2,42
